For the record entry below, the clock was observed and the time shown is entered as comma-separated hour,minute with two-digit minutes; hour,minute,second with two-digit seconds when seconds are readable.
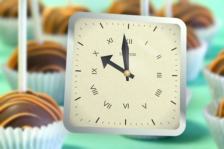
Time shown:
9,59
